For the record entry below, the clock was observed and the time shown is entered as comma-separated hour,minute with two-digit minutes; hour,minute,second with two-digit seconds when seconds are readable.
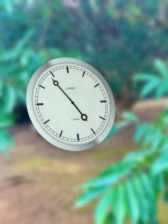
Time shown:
4,54
